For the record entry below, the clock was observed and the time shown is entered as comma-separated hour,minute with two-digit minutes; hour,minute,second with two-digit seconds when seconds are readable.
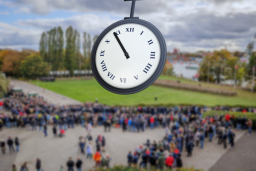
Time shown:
10,54
